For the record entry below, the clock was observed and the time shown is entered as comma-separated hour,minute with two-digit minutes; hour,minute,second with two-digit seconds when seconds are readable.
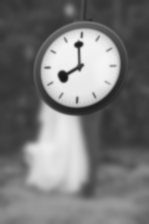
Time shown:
7,59
